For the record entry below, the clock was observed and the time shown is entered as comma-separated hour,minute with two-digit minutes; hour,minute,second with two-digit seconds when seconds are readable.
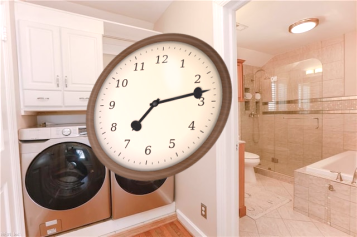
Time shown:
7,13
